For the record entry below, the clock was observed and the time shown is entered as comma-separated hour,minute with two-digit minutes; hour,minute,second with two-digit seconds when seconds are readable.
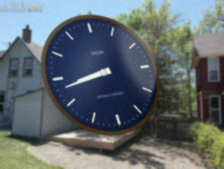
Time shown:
8,43
